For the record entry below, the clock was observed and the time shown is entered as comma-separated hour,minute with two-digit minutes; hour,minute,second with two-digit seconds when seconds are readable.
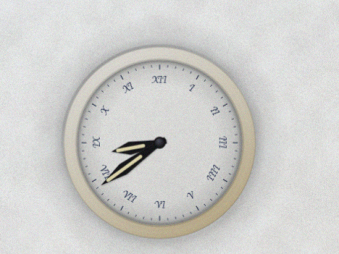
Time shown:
8,39
